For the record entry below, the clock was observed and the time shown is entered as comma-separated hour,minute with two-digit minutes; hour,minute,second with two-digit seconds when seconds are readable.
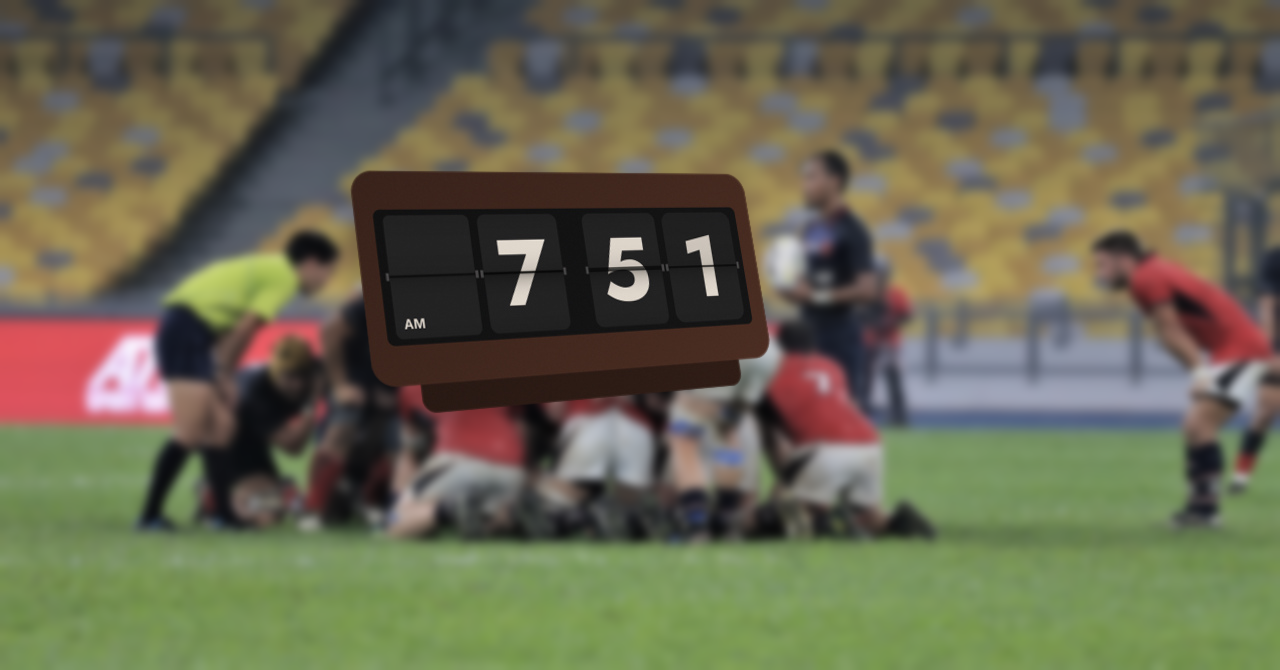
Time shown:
7,51
